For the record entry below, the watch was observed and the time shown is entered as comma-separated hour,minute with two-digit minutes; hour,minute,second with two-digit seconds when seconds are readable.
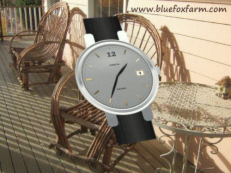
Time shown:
1,35
